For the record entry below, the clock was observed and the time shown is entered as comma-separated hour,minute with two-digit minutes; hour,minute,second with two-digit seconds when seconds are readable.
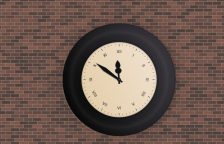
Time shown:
11,51
